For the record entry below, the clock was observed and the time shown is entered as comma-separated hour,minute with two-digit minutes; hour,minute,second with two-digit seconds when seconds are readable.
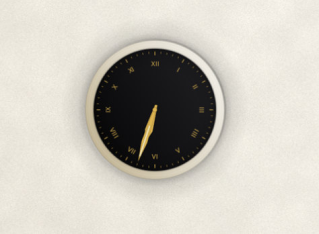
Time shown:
6,33
